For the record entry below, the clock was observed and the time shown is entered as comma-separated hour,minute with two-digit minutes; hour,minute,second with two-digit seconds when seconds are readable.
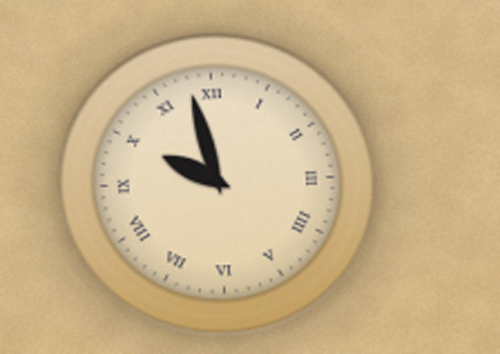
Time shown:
9,58
